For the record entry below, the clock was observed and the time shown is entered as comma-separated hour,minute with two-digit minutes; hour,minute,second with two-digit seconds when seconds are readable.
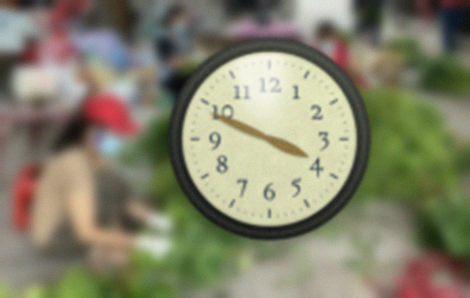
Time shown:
3,49
